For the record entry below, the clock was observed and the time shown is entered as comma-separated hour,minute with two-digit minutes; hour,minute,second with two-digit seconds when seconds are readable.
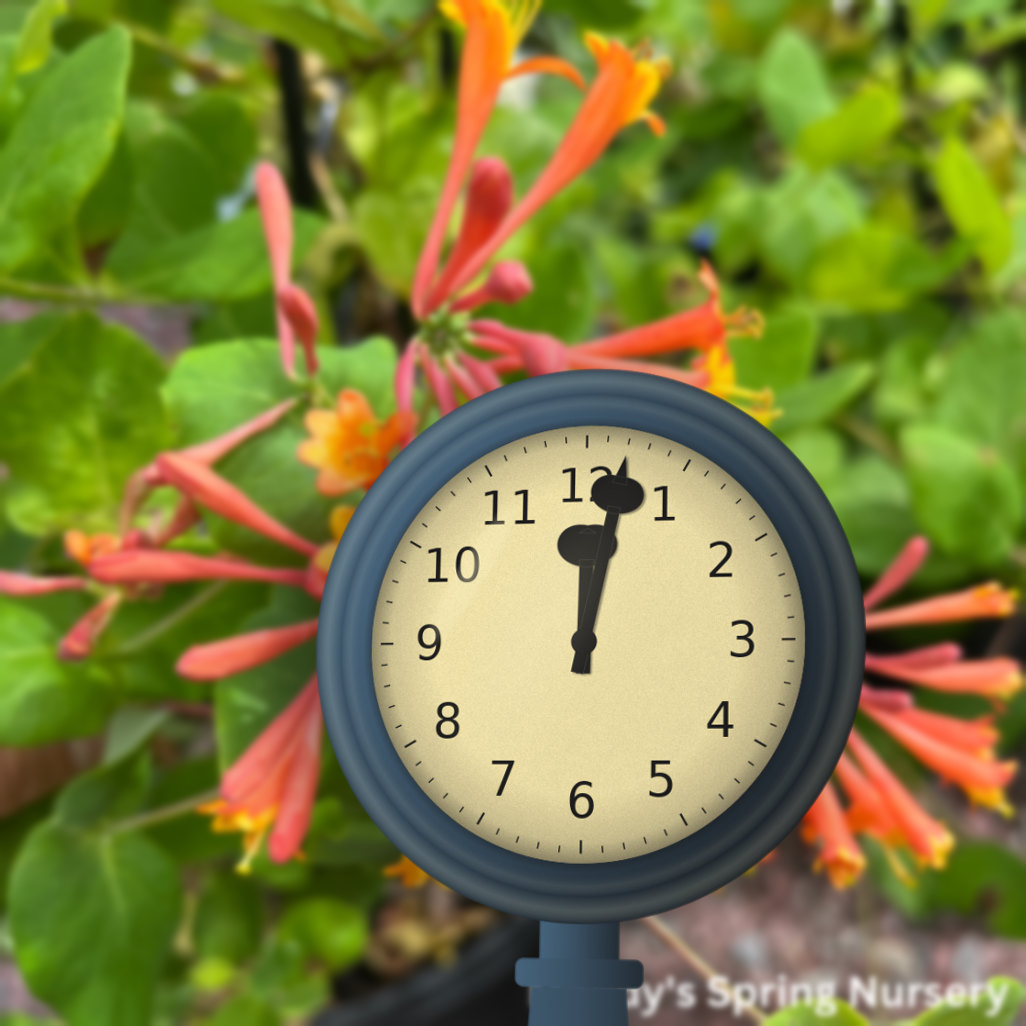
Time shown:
12,02
